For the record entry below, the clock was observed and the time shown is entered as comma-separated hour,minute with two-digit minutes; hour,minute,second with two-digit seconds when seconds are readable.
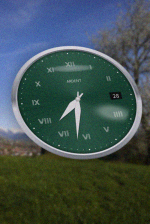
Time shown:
7,32
